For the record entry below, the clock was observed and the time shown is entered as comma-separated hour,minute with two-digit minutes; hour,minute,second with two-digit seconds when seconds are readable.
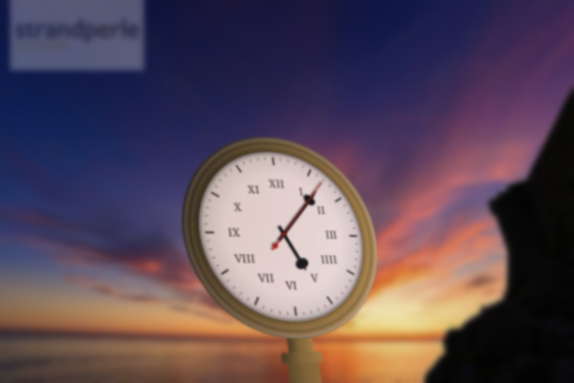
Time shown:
5,07,07
